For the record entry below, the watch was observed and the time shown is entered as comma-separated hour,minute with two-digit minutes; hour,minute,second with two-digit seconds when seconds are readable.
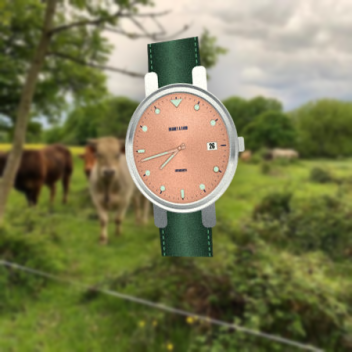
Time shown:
7,43
